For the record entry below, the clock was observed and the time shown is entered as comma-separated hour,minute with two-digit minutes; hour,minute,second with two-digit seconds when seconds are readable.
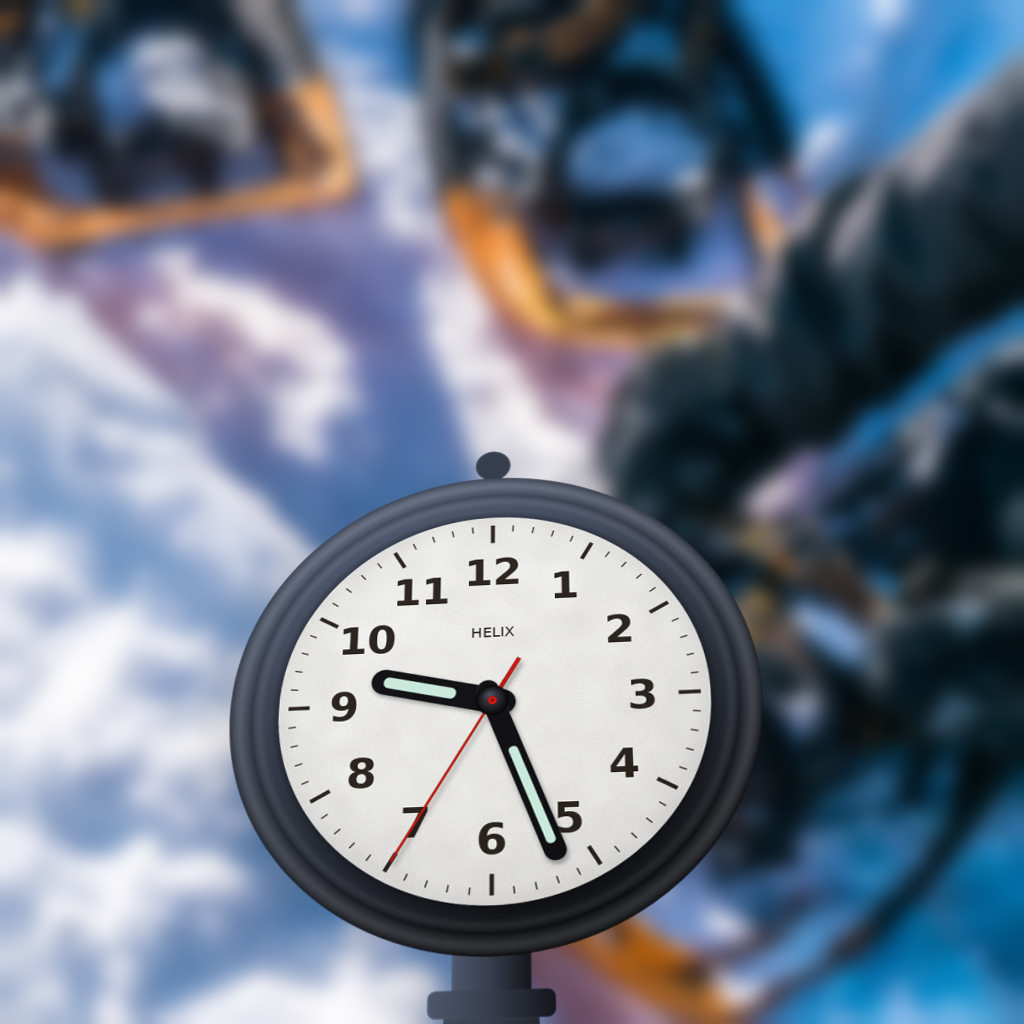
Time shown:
9,26,35
